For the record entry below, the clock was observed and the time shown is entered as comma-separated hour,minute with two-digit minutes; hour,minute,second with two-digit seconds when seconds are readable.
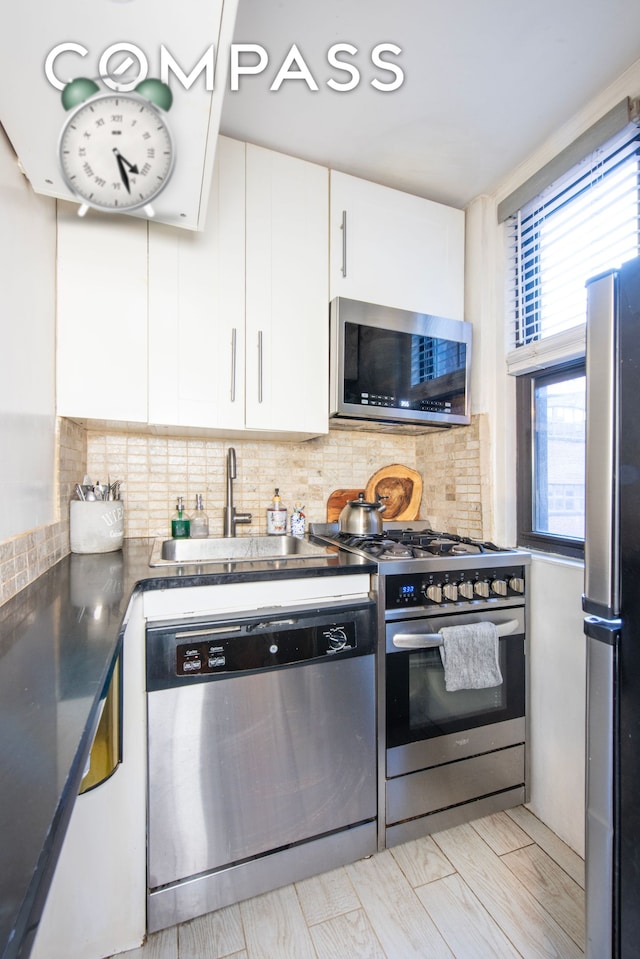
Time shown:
4,27
